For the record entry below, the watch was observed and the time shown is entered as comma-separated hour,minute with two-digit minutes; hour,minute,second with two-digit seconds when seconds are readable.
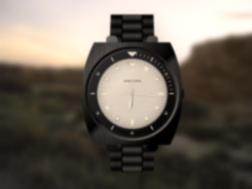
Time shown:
6,16
